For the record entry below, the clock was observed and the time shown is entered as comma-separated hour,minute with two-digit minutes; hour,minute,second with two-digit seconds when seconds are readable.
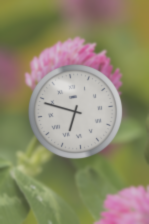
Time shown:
6,49
